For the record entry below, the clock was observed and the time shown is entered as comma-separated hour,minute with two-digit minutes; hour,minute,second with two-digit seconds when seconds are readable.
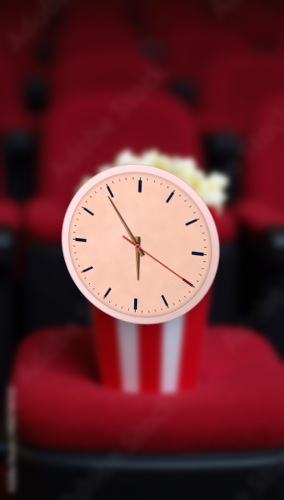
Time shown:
5,54,20
